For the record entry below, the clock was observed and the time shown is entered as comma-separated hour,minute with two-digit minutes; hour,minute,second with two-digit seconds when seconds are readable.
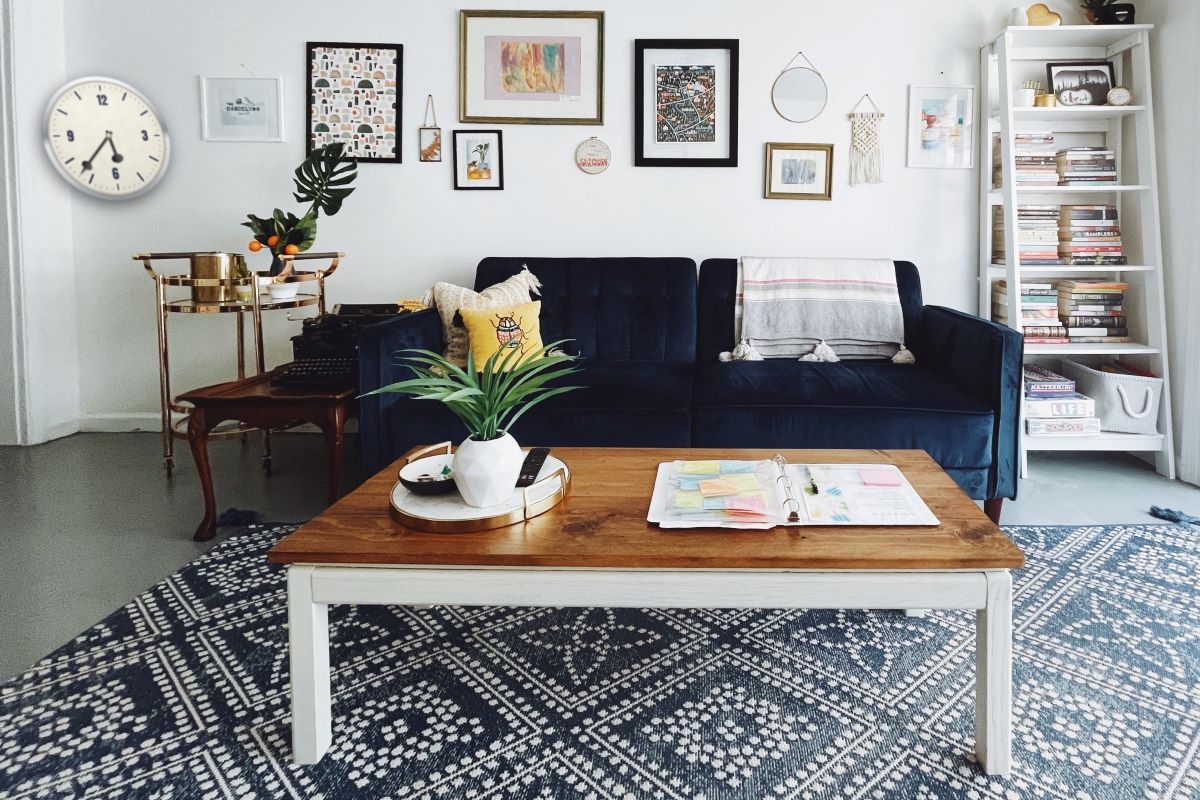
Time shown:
5,37
